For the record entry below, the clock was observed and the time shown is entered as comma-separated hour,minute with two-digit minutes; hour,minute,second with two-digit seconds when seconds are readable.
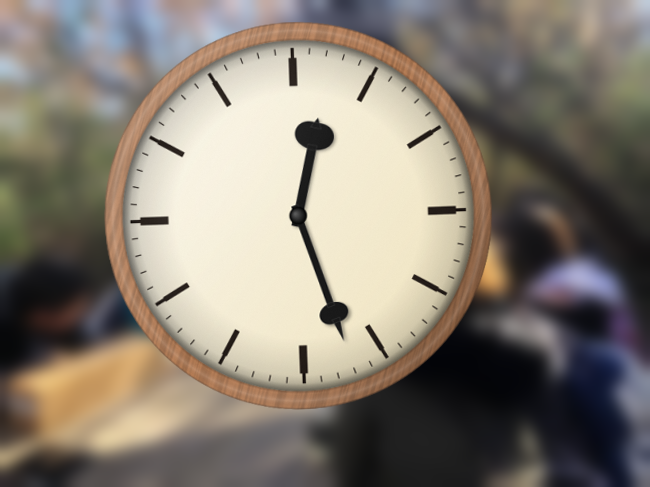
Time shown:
12,27
